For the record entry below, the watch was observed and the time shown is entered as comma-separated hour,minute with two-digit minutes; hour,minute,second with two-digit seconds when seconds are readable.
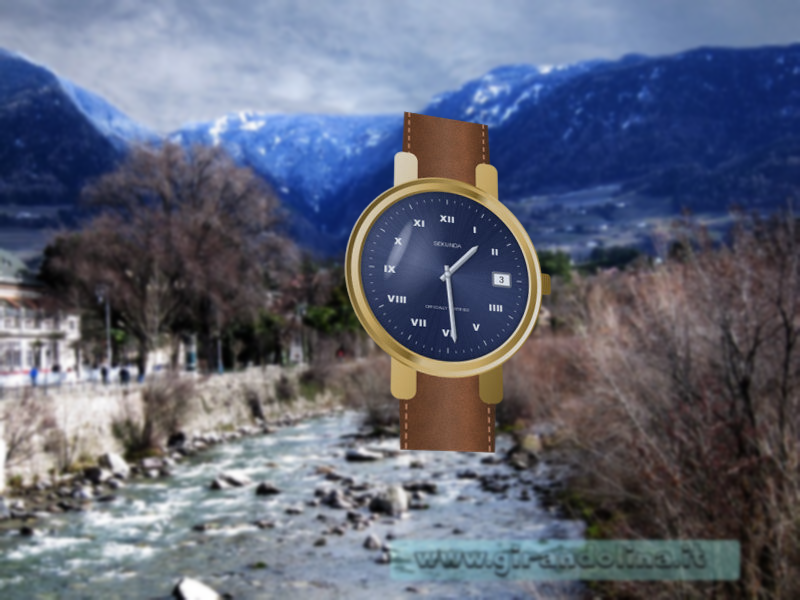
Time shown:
1,29
